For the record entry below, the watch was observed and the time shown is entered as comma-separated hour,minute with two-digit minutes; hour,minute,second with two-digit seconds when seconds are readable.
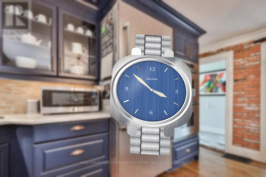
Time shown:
3,52
